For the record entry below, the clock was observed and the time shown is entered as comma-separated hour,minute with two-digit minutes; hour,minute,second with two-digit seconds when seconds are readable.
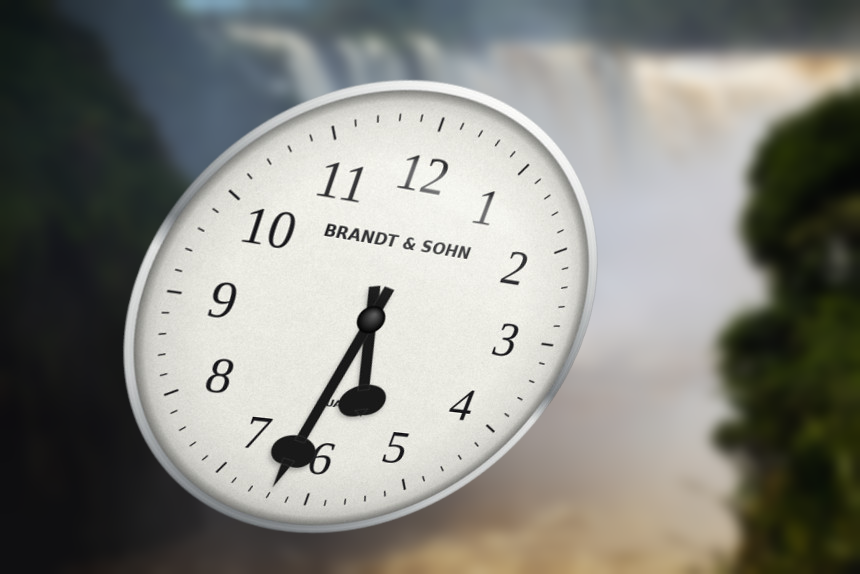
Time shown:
5,32
